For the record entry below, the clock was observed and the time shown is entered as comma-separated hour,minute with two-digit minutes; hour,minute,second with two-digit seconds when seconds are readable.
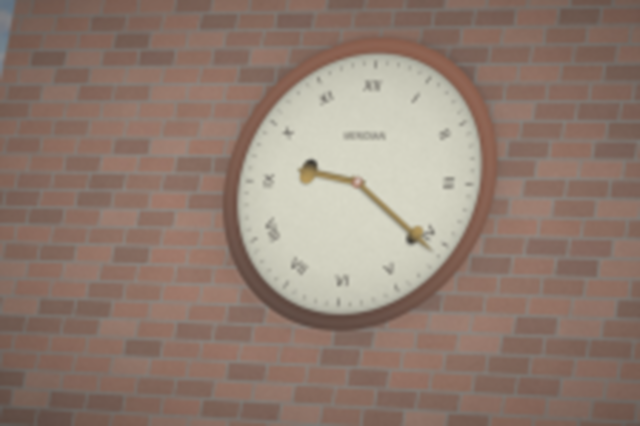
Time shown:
9,21
